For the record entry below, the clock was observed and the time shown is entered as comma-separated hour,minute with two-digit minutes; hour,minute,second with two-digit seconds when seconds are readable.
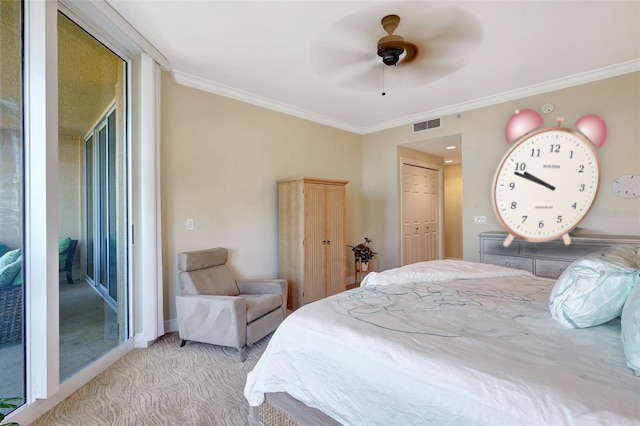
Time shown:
9,48
